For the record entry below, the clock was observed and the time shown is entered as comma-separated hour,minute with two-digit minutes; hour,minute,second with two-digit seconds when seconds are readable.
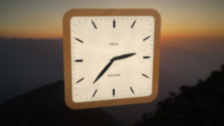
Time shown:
2,37
